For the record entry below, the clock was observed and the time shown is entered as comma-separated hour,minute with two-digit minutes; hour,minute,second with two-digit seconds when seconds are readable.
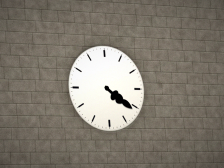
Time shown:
4,21
